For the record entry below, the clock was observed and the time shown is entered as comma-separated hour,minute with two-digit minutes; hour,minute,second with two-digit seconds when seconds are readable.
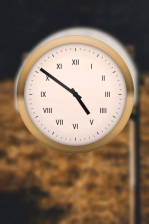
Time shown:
4,51
